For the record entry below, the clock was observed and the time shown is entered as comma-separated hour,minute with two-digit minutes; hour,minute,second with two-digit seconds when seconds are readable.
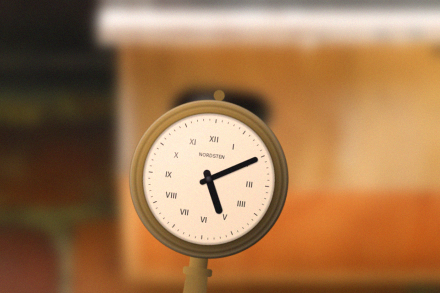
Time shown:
5,10
